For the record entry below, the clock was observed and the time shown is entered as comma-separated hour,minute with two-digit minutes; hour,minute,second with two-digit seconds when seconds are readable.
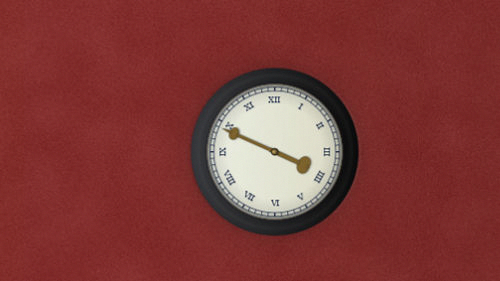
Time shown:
3,49
